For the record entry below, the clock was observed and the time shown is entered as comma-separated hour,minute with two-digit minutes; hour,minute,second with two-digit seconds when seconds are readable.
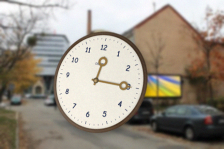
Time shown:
12,15
